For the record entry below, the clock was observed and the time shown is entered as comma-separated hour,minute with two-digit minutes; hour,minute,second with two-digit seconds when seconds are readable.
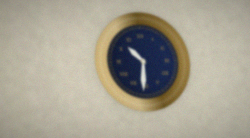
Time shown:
10,31
